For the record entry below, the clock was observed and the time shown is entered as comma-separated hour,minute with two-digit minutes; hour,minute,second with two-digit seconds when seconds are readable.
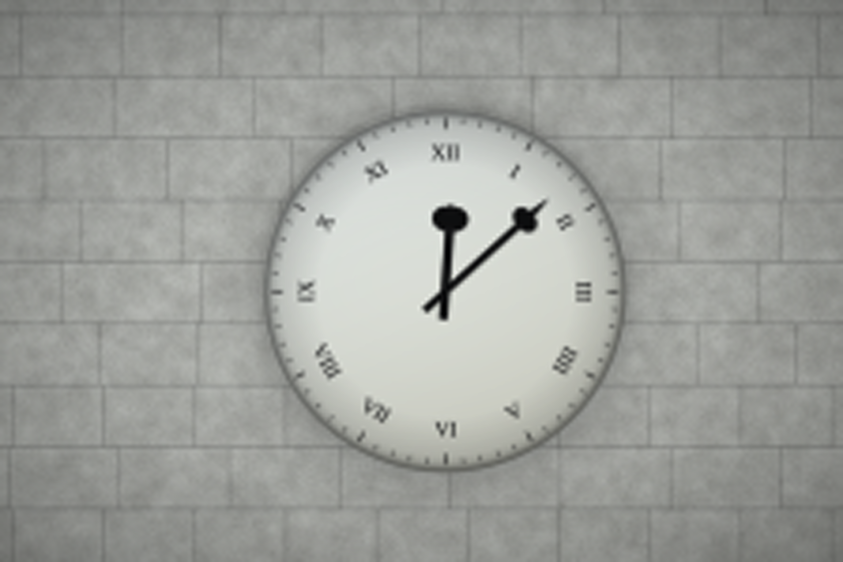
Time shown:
12,08
